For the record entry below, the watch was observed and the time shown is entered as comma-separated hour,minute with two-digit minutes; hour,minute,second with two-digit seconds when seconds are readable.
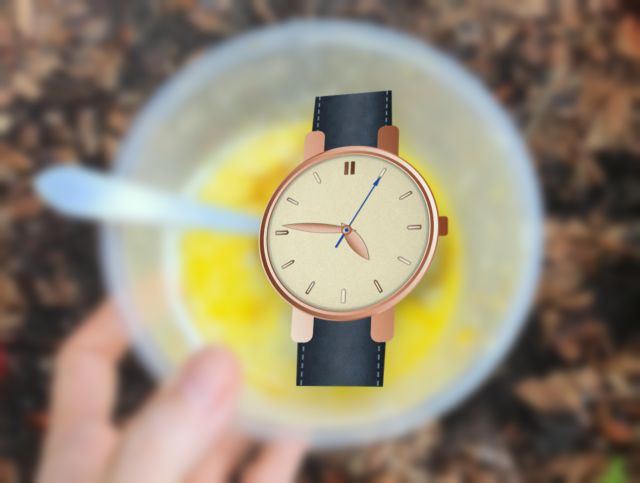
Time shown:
4,46,05
